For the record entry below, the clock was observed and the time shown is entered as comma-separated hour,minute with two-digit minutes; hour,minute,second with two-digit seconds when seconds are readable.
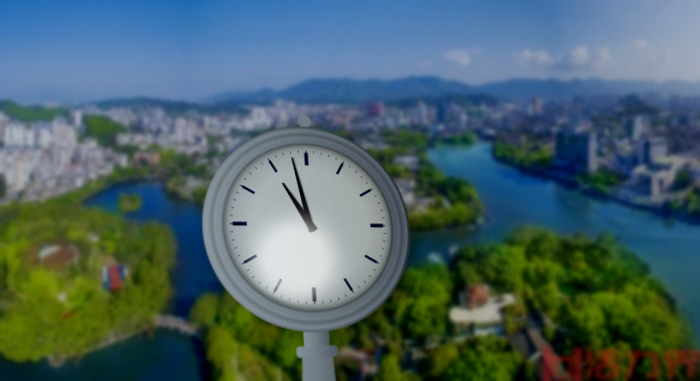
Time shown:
10,58
